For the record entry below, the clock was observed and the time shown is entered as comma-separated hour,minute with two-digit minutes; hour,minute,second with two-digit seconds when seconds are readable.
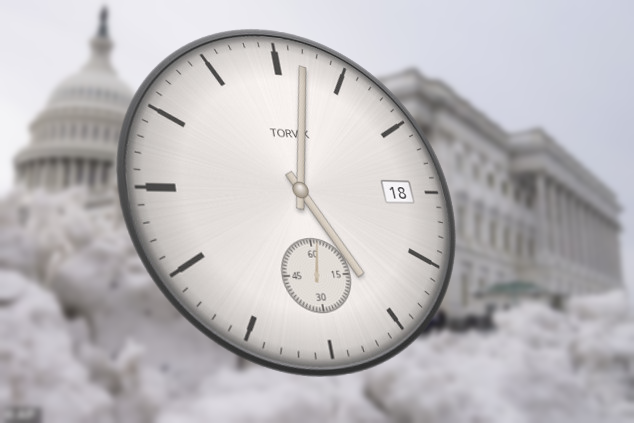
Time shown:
5,02,02
